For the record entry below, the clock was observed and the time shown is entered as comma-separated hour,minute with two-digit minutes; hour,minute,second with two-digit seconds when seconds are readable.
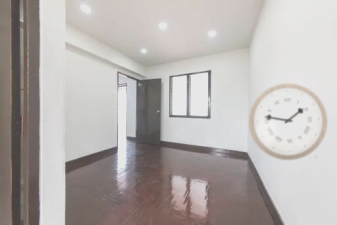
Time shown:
1,47
